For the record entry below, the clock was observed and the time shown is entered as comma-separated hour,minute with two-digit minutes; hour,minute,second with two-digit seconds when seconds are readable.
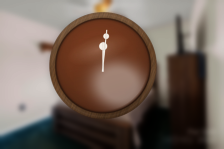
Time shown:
12,01
